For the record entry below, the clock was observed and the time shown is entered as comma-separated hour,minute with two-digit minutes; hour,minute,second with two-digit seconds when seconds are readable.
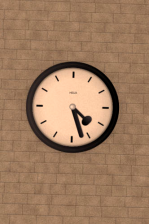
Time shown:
4,27
